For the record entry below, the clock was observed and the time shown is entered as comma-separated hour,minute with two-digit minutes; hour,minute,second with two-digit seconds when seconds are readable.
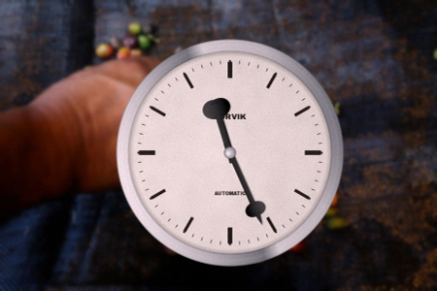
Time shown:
11,26
